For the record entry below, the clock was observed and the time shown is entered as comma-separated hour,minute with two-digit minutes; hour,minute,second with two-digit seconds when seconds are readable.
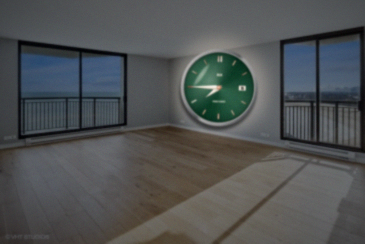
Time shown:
7,45
